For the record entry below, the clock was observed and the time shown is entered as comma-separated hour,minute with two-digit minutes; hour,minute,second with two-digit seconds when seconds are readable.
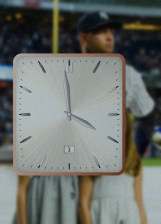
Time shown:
3,59
